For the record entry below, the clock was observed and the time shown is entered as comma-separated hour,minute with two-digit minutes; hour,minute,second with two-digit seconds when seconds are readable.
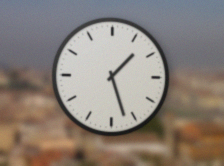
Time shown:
1,27
